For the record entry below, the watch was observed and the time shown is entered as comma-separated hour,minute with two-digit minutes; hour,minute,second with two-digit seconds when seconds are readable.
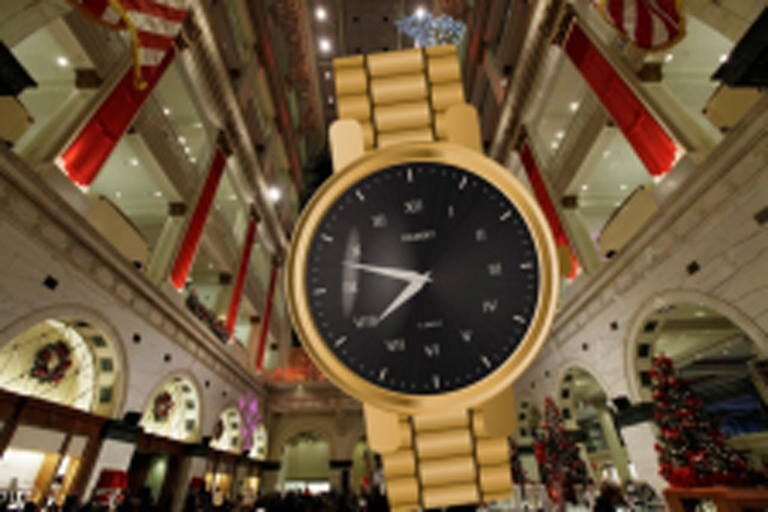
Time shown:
7,48
